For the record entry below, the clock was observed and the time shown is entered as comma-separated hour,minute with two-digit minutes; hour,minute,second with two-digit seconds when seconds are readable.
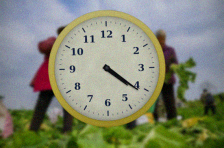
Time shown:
4,21
